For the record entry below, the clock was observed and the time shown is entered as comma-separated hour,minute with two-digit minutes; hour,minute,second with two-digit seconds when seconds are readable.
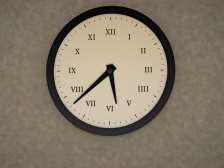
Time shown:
5,38
